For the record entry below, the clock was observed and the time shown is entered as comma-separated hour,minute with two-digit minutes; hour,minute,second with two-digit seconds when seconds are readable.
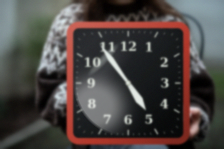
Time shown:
4,54
